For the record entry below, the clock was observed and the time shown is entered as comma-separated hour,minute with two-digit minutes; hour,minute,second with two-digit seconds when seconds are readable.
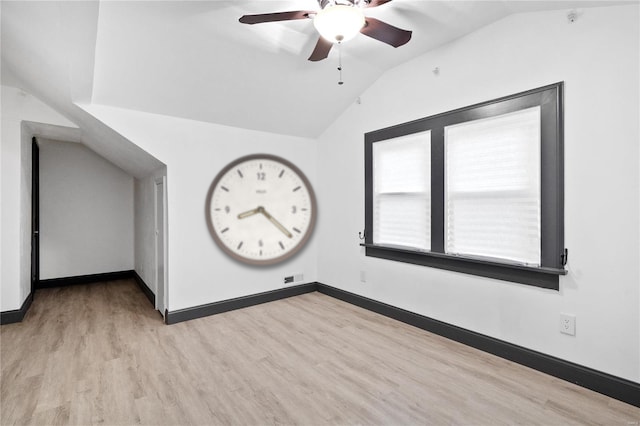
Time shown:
8,22
